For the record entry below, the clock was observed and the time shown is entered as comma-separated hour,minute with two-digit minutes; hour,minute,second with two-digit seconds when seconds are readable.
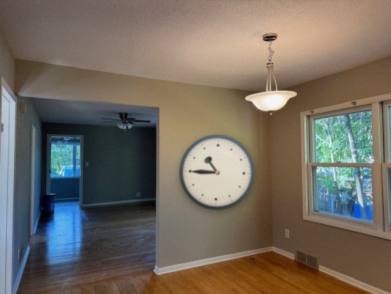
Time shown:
10,45
